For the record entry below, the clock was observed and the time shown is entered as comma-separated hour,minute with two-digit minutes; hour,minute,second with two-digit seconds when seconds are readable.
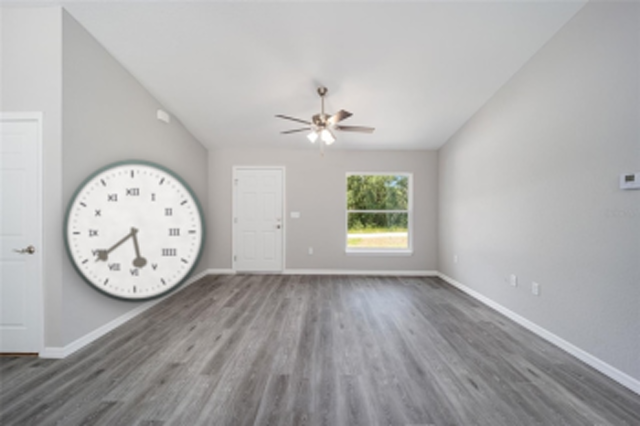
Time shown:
5,39
